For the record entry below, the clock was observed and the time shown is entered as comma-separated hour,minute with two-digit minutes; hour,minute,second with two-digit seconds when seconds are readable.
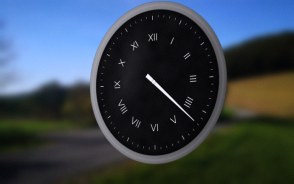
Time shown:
4,22
